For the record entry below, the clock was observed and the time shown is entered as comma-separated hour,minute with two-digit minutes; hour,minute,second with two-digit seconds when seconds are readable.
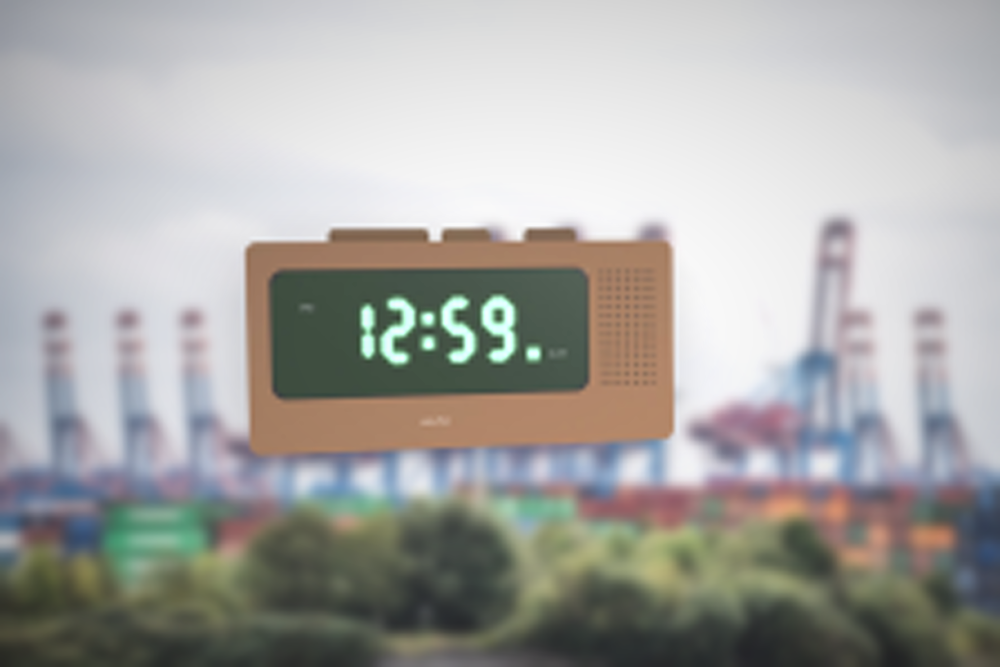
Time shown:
12,59
